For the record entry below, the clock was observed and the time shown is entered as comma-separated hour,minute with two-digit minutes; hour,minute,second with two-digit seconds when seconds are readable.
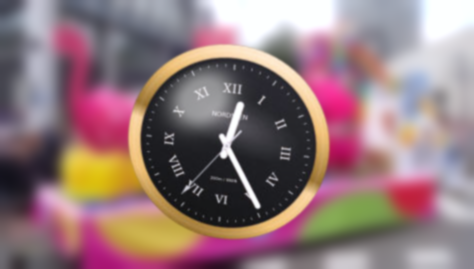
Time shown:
12,24,36
